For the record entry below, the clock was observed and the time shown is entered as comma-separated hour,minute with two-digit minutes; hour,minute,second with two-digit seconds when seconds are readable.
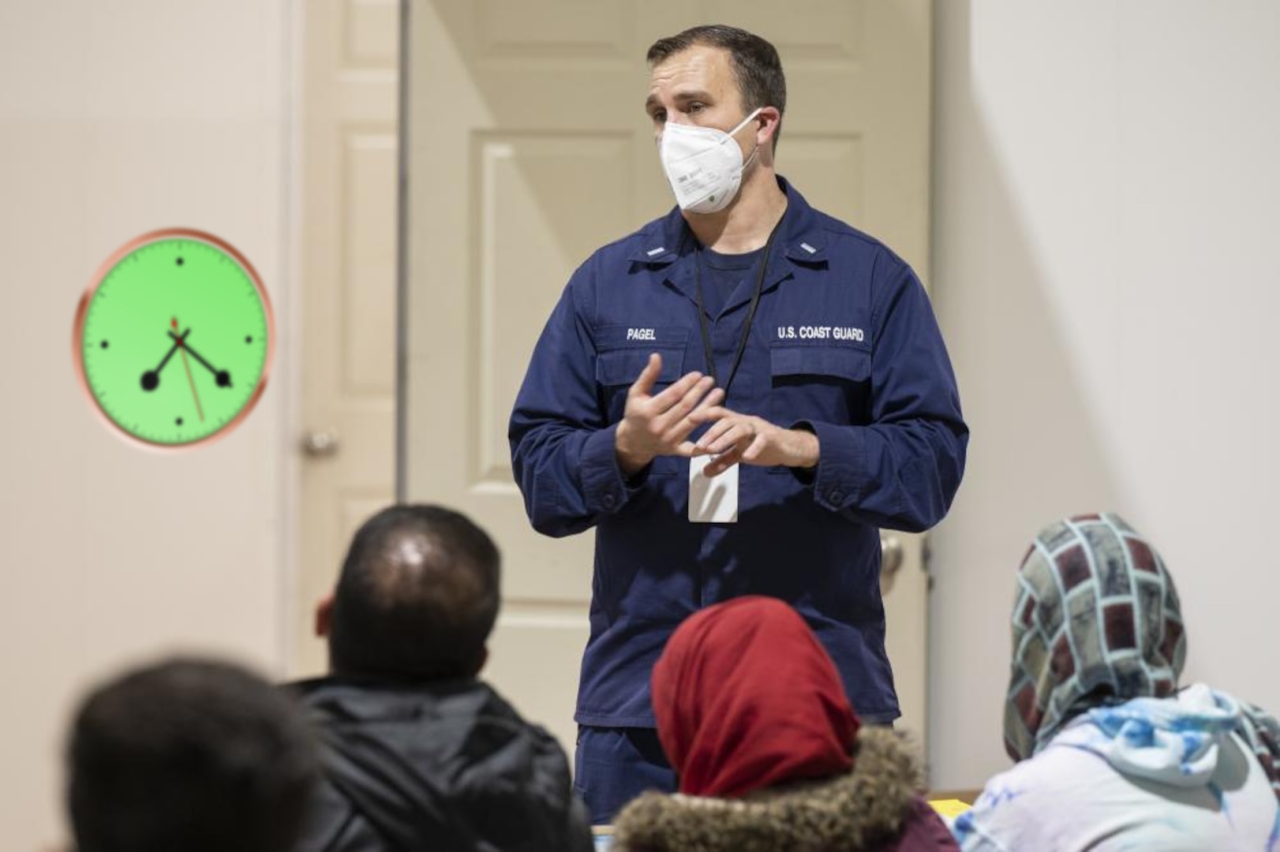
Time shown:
7,21,27
